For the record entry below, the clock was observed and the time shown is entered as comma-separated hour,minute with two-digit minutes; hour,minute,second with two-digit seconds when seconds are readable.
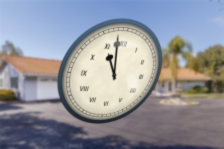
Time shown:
10,58
